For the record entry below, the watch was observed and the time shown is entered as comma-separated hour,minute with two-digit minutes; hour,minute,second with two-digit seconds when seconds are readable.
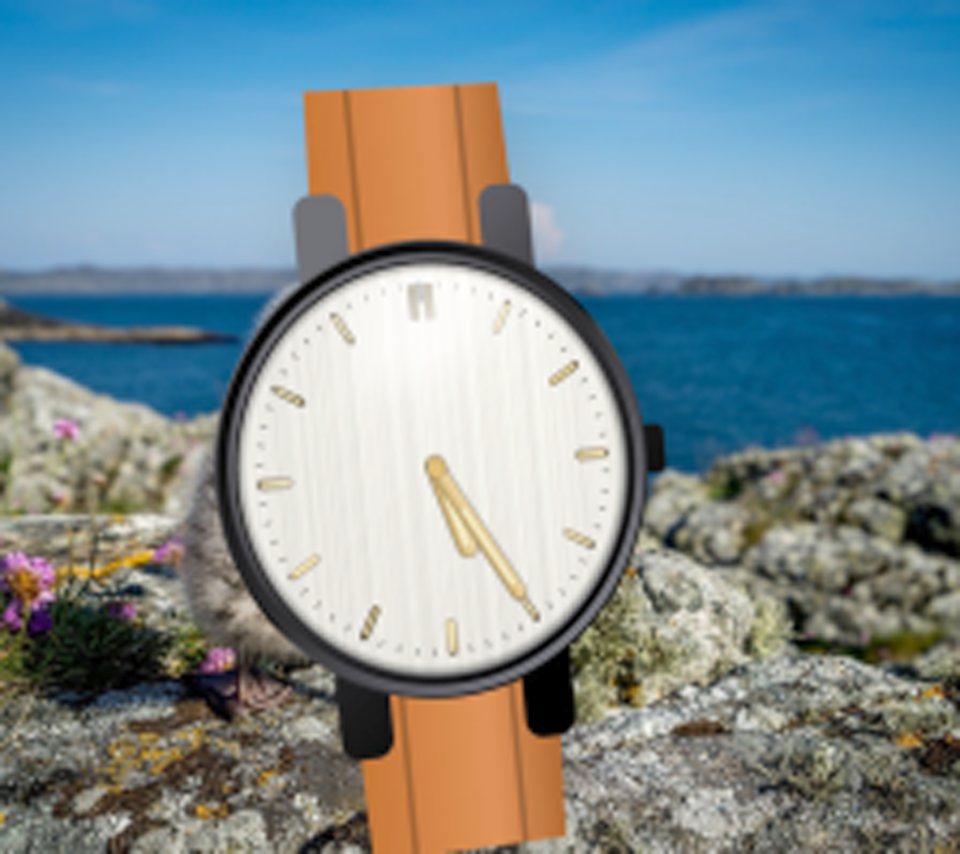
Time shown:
5,25
